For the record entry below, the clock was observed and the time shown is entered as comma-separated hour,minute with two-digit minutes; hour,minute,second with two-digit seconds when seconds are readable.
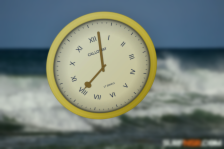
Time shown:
8,02
